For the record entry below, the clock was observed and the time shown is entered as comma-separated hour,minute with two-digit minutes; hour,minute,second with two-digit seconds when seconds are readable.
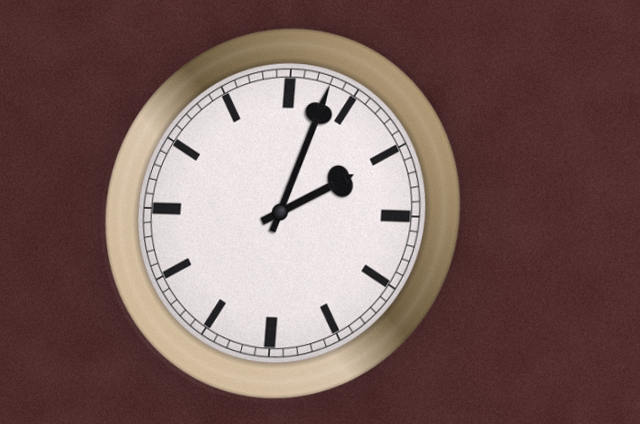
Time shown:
2,03
